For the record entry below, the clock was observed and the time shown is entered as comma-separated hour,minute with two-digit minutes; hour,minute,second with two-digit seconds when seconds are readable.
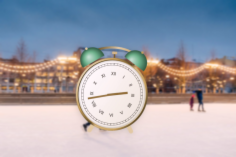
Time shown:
2,43
